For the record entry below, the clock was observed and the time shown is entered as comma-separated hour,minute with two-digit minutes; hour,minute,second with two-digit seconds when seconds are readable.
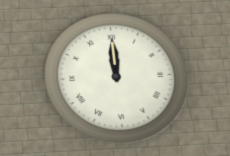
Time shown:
12,00
